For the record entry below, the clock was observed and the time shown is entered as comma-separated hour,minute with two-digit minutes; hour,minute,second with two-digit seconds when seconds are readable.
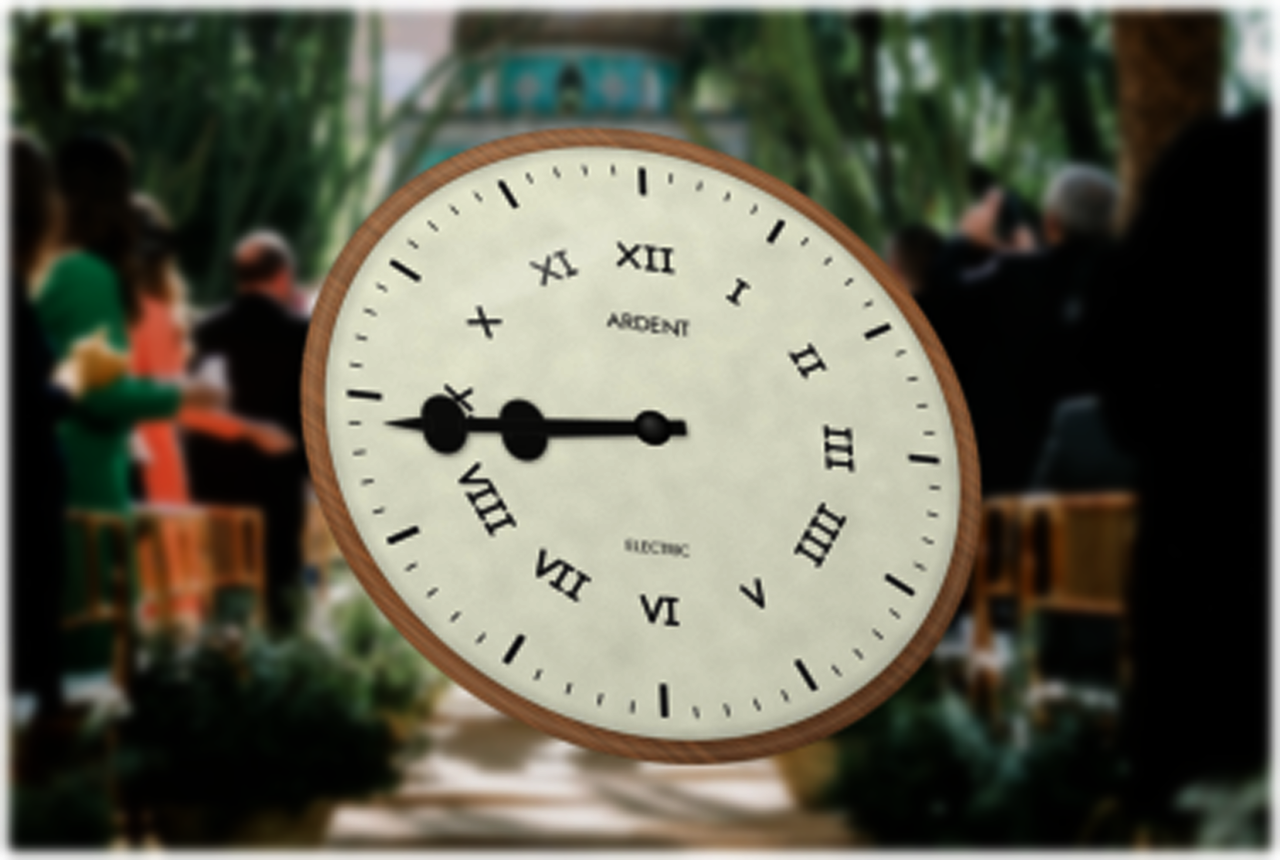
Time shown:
8,44
